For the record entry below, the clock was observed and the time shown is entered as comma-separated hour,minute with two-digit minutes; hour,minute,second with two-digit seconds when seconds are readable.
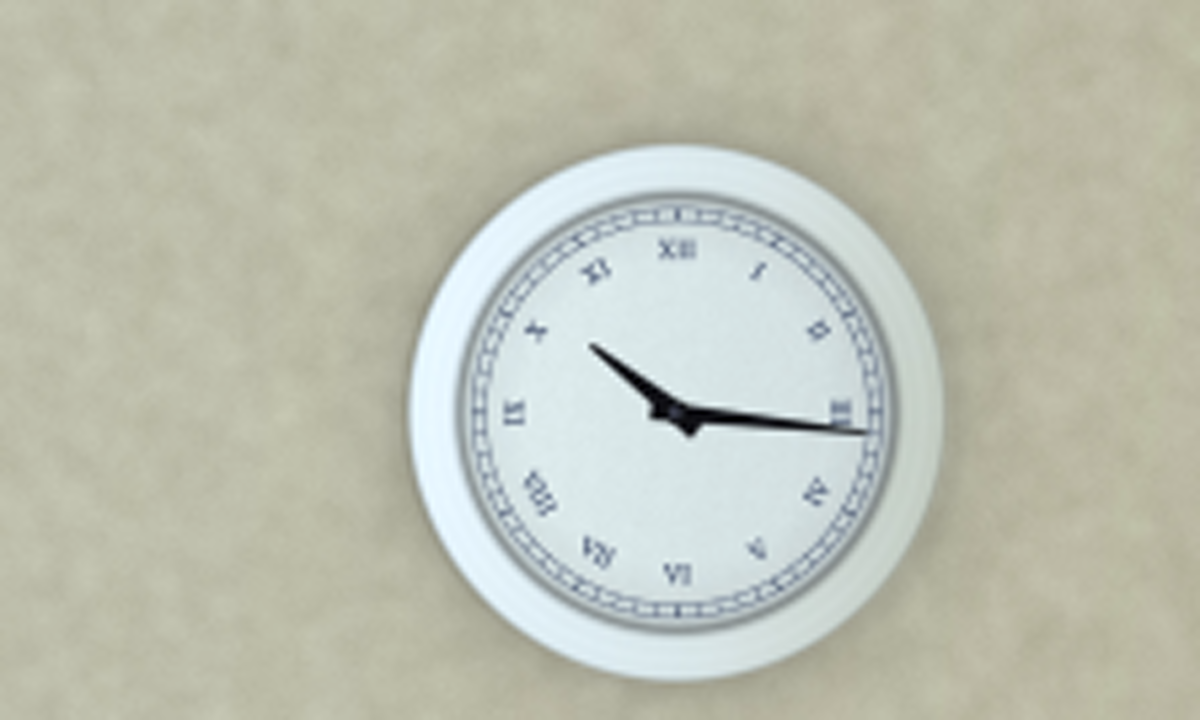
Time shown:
10,16
